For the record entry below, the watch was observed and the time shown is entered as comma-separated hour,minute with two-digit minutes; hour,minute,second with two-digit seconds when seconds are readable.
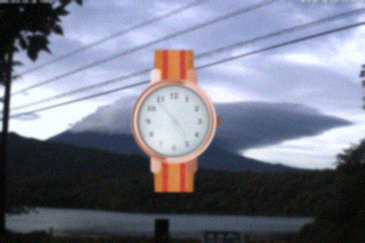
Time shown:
4,53
